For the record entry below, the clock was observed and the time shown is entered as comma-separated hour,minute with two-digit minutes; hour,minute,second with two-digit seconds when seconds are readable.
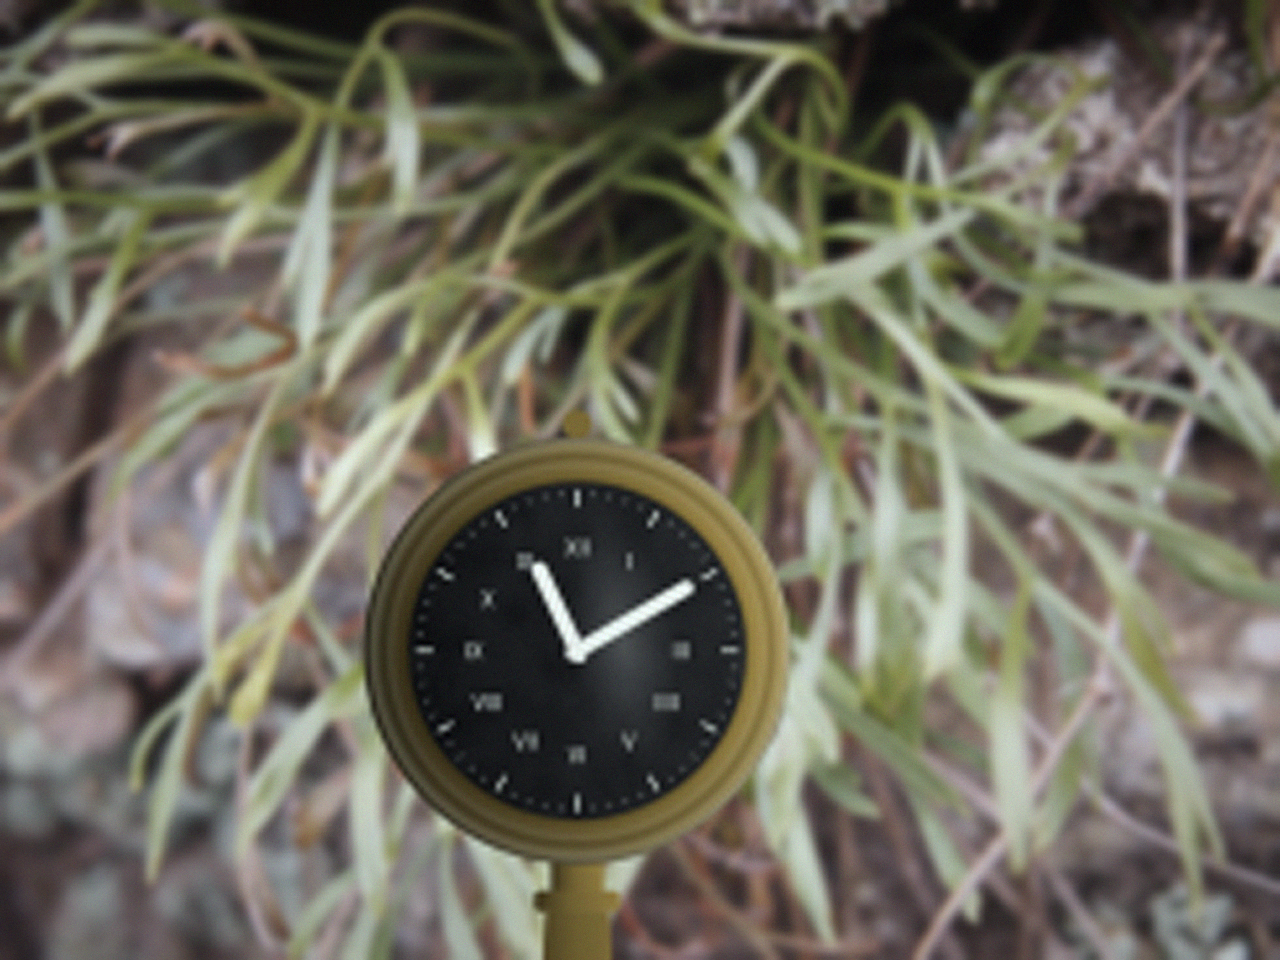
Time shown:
11,10
